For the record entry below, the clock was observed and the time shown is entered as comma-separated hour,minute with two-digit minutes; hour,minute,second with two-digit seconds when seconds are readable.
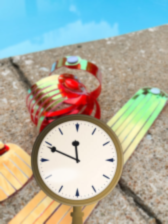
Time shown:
11,49
